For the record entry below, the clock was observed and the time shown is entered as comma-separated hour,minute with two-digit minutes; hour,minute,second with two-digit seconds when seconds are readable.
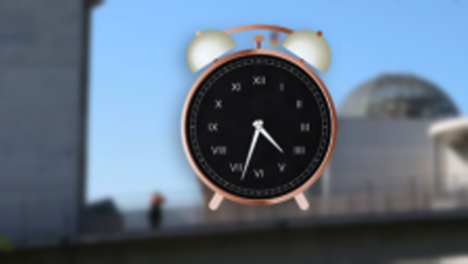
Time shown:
4,33
